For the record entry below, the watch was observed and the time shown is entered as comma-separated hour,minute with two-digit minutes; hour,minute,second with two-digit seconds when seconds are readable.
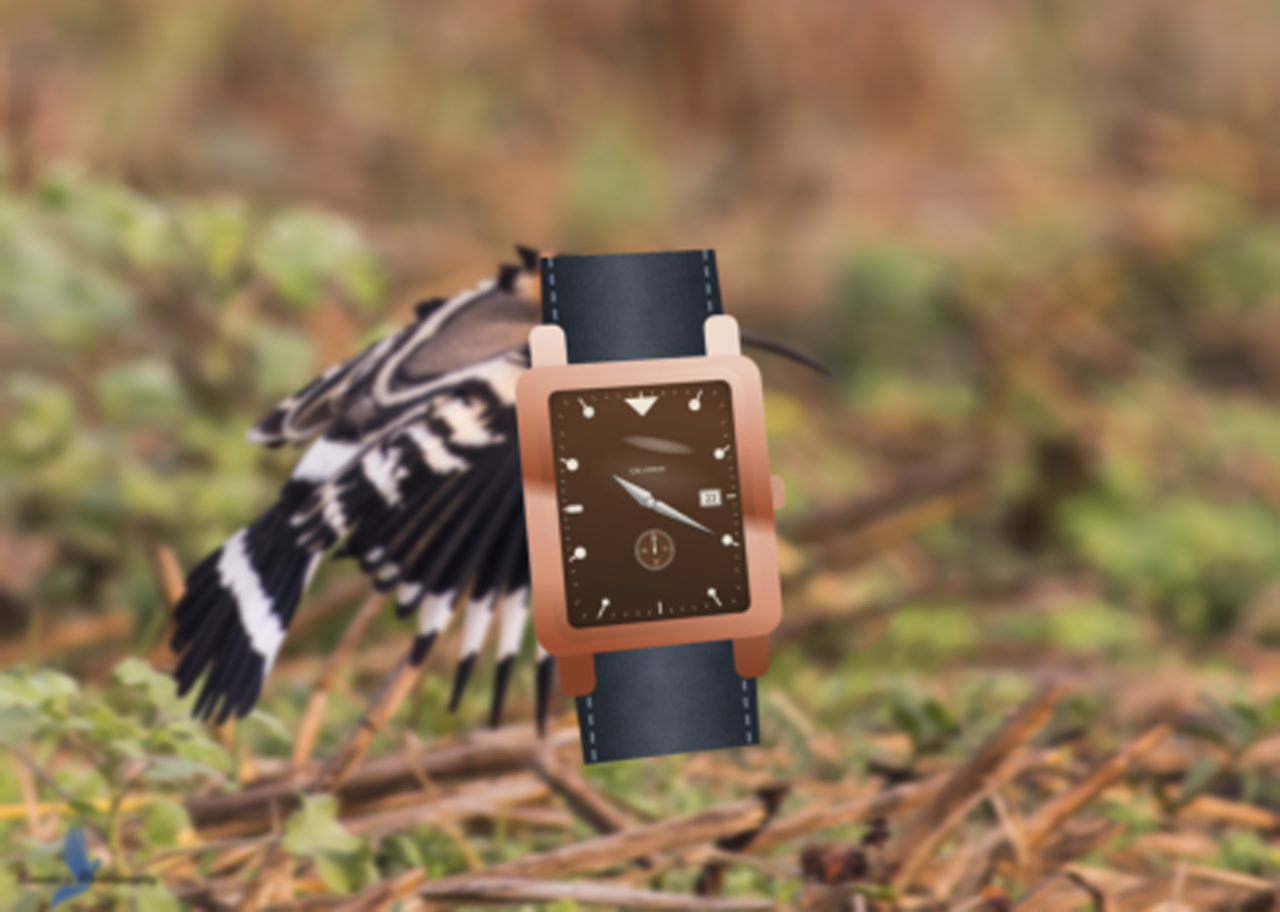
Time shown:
10,20
